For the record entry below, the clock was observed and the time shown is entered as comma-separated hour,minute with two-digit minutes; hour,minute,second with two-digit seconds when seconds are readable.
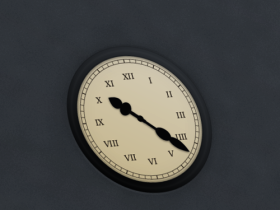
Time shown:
10,22
